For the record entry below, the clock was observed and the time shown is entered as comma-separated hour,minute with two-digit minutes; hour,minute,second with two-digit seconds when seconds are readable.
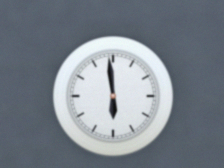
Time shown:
5,59
